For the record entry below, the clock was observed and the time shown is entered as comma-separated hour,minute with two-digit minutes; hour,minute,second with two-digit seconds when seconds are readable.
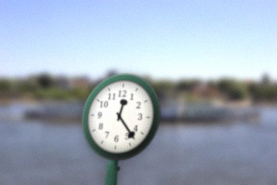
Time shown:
12,23
